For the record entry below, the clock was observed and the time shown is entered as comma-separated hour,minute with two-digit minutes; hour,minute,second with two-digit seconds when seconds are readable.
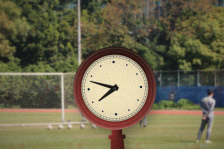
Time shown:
7,48
